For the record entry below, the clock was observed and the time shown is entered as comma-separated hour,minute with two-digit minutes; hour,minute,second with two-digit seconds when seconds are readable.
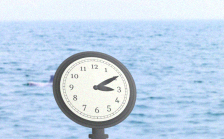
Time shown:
3,10
